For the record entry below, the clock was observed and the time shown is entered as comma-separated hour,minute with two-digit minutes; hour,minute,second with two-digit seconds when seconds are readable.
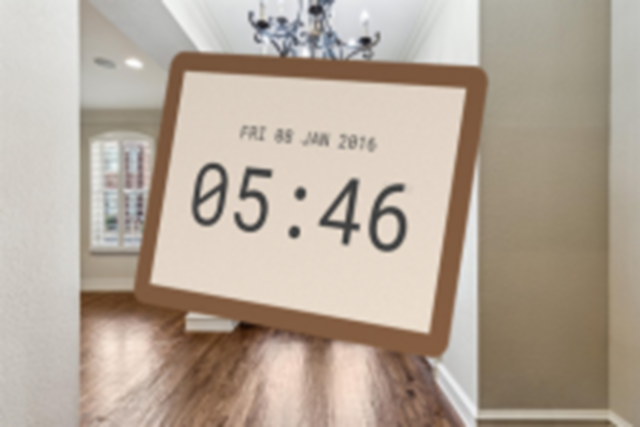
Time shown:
5,46
